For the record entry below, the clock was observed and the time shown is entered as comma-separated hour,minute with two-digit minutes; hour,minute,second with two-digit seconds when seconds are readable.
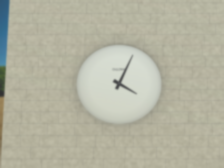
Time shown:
4,04
